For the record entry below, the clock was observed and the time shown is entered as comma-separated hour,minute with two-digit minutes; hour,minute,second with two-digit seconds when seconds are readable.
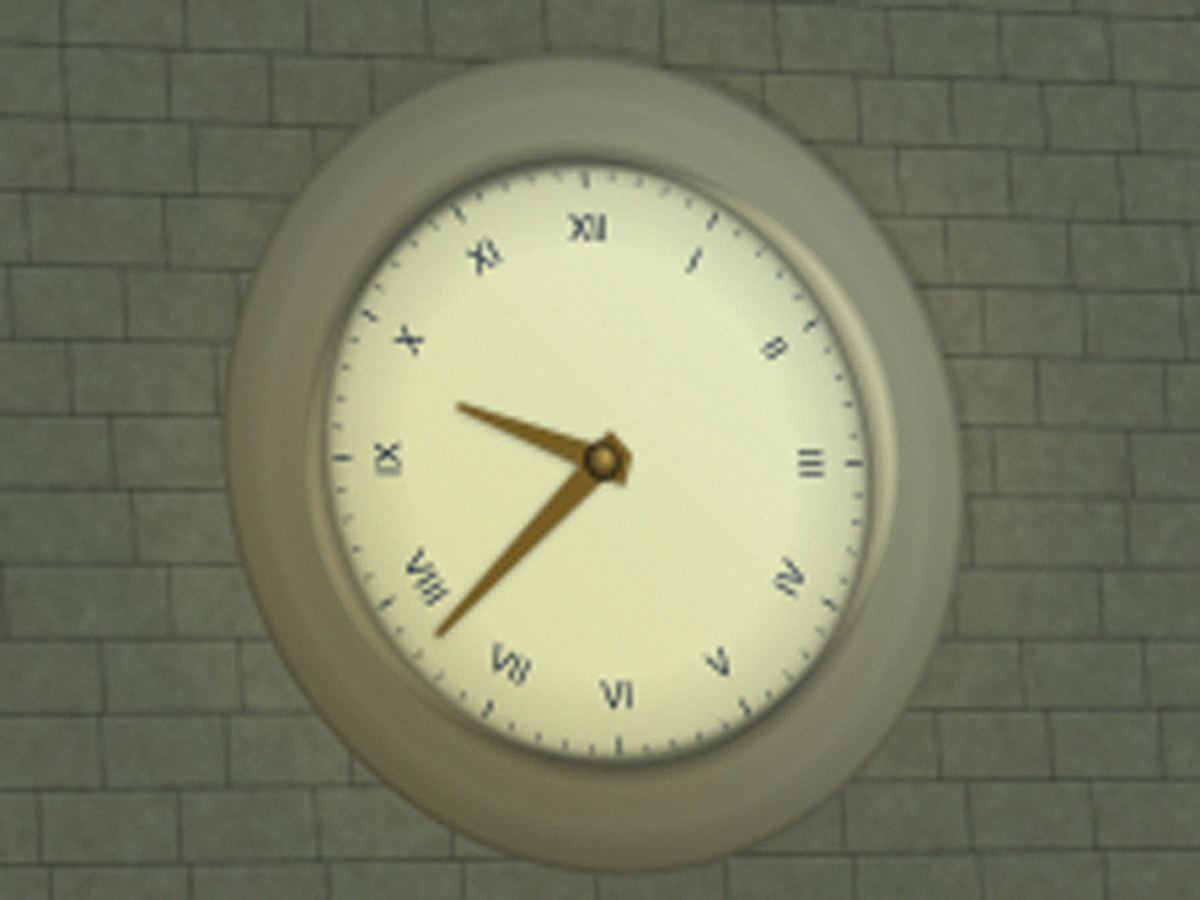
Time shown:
9,38
